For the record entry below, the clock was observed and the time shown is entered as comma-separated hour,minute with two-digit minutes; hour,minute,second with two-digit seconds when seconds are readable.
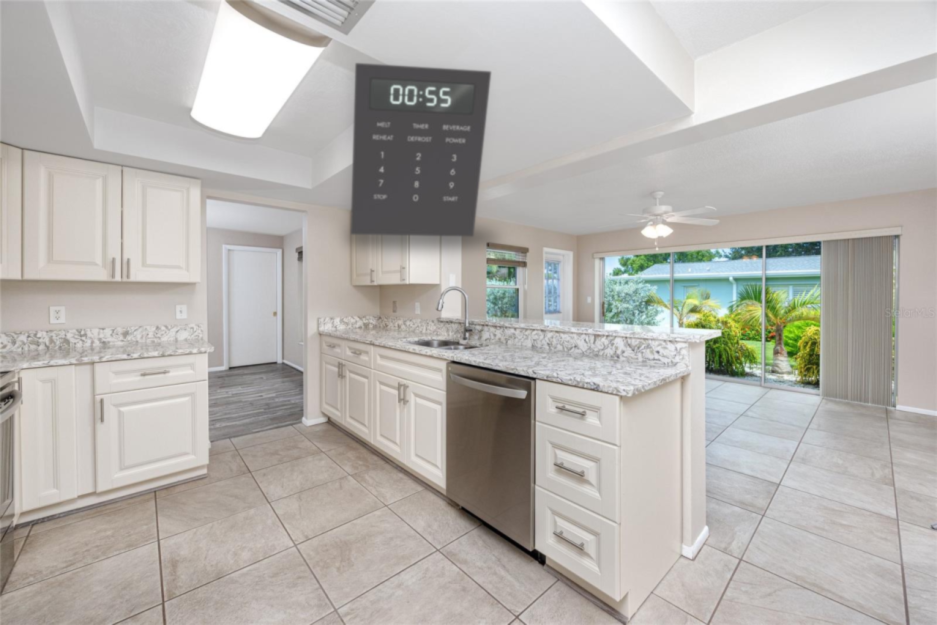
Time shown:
0,55
